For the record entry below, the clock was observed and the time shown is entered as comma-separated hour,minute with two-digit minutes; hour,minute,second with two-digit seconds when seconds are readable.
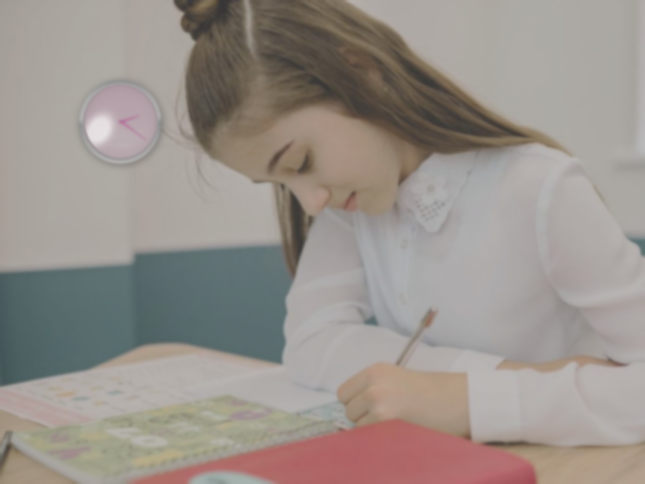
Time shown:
2,21
